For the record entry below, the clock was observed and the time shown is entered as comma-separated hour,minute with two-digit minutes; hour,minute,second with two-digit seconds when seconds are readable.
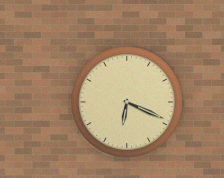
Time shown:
6,19
